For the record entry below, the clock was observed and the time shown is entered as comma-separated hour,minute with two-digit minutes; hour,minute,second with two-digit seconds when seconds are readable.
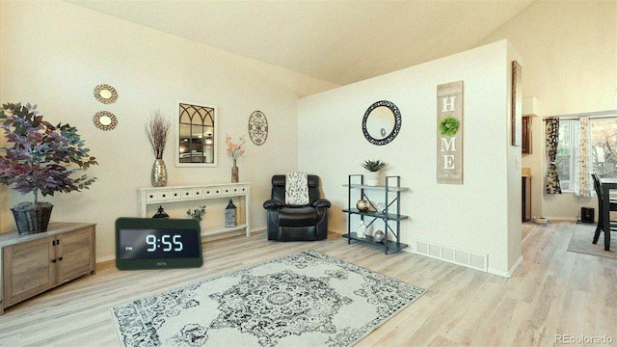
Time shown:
9,55
